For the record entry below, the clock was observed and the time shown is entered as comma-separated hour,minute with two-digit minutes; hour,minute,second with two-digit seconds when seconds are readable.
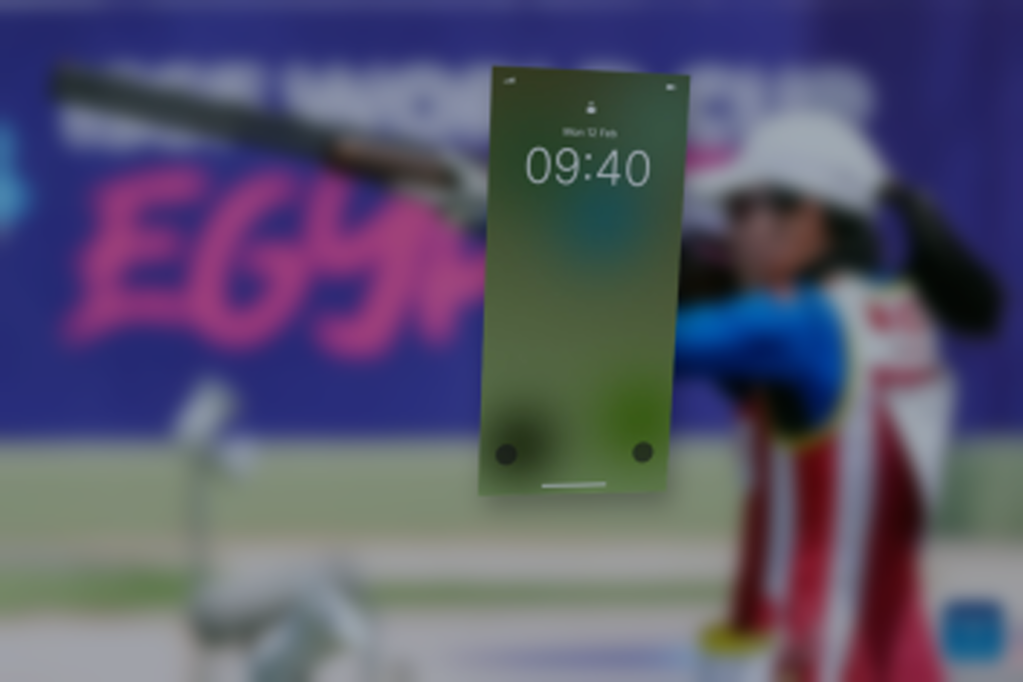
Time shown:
9,40
